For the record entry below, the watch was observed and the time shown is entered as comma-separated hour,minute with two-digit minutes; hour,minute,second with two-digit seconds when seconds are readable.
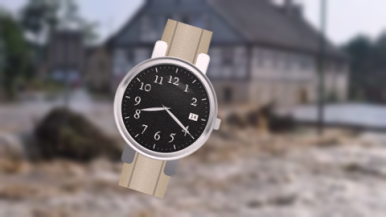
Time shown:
8,20
